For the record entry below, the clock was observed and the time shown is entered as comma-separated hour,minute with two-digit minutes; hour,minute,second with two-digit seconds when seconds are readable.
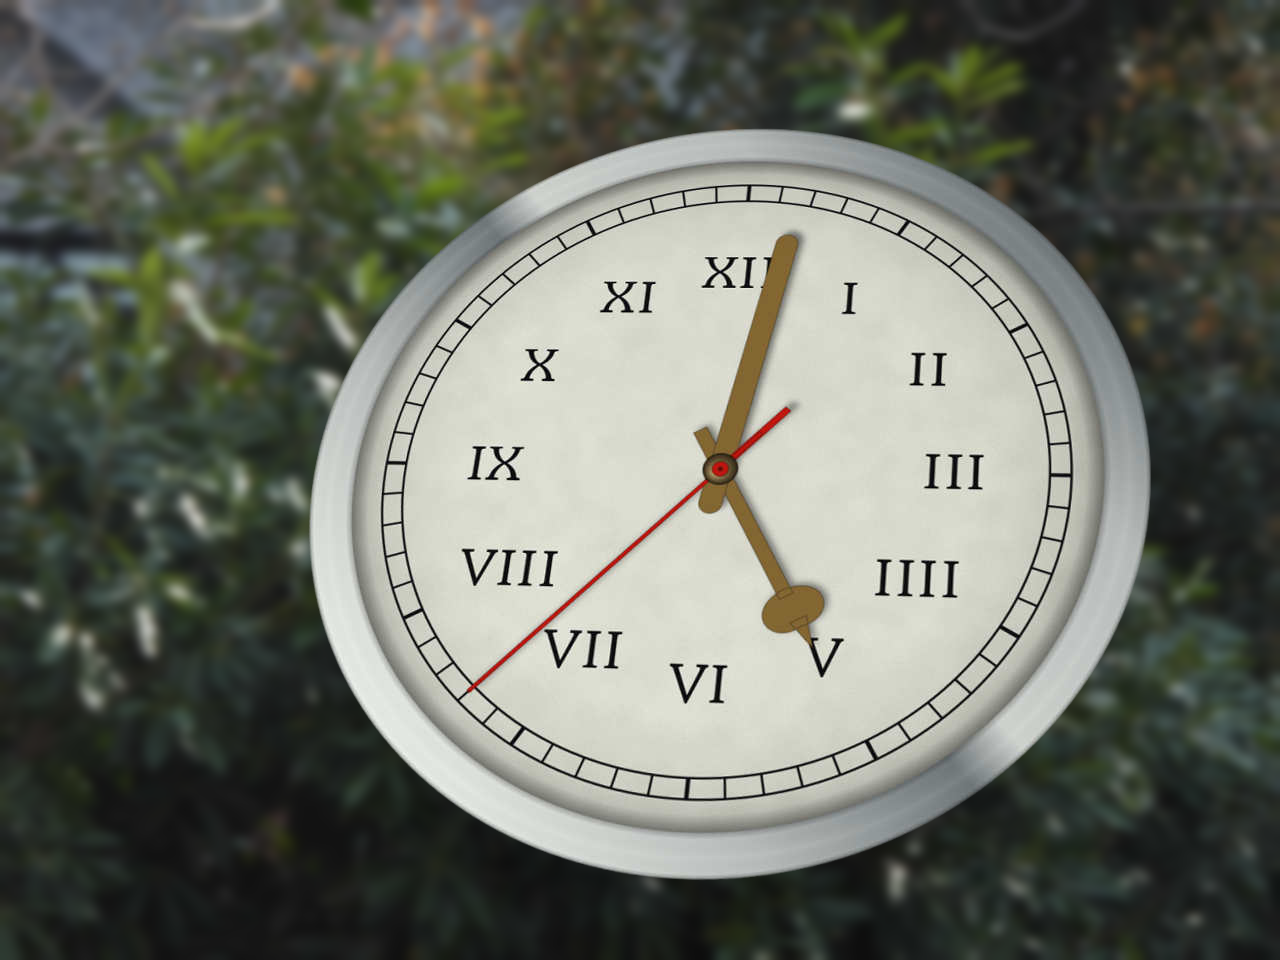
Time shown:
5,01,37
